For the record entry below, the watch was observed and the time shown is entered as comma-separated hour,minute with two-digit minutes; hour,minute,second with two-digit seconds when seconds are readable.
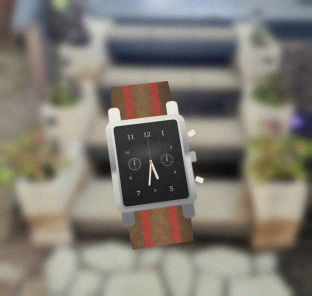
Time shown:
5,32
